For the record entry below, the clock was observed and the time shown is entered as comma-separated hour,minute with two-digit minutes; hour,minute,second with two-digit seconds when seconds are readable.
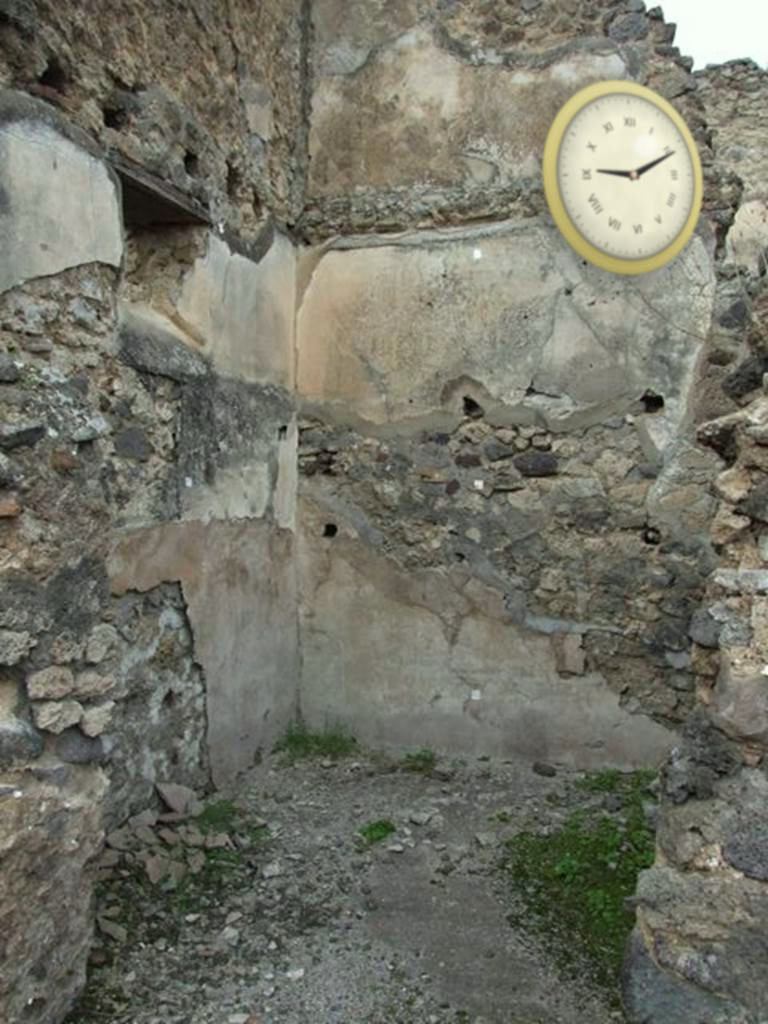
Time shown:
9,11
